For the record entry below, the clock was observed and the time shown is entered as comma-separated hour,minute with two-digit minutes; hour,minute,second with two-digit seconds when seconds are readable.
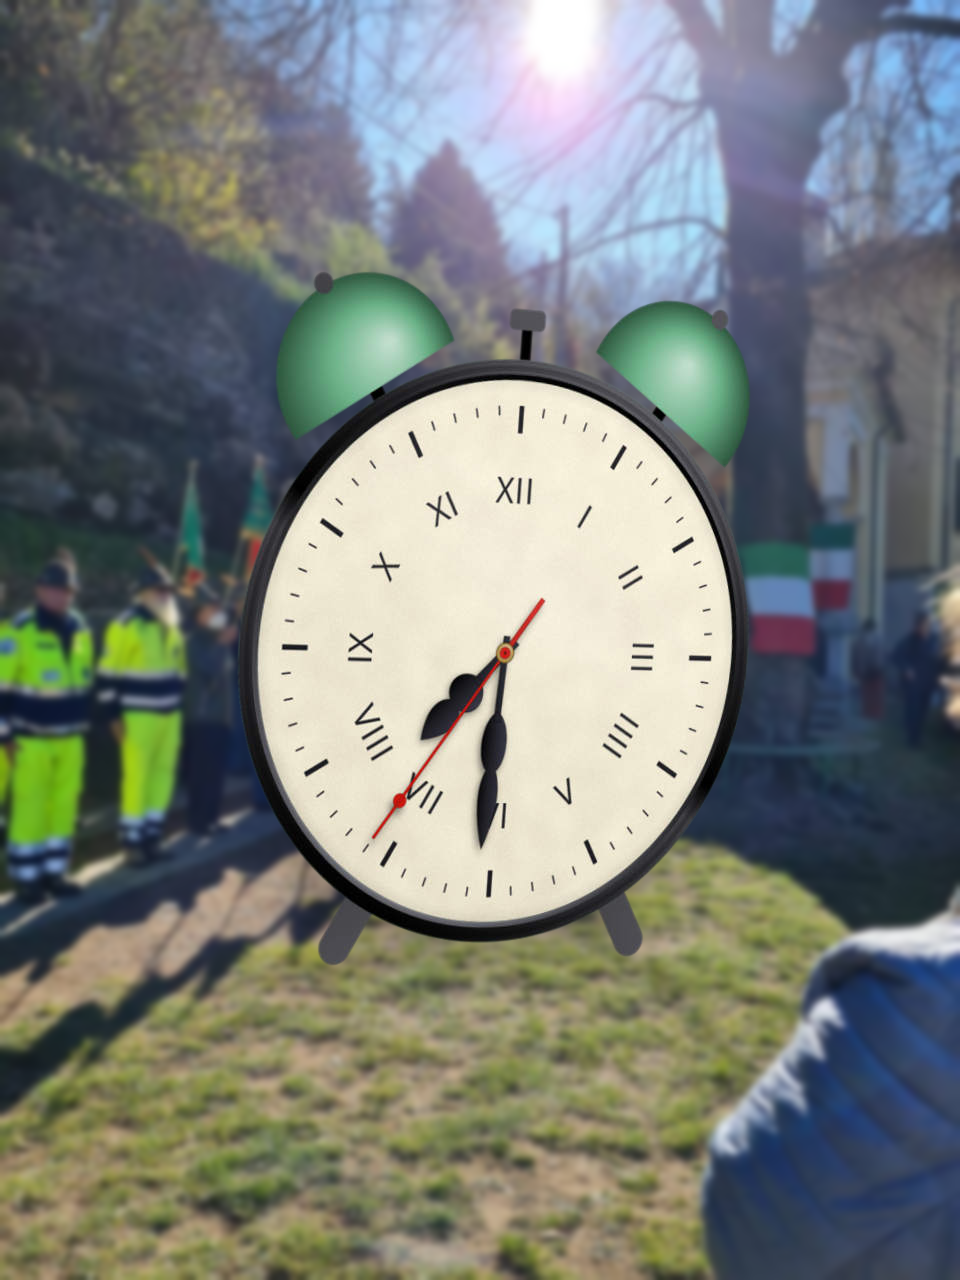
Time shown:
7,30,36
